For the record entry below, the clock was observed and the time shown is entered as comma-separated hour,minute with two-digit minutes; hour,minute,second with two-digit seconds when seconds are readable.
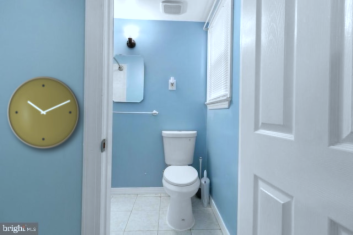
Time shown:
10,11
